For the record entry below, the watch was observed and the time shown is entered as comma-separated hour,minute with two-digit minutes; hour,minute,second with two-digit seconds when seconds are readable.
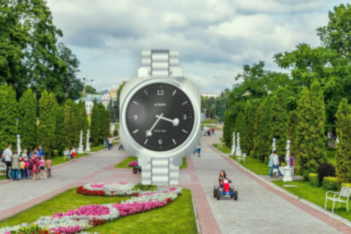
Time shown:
3,36
